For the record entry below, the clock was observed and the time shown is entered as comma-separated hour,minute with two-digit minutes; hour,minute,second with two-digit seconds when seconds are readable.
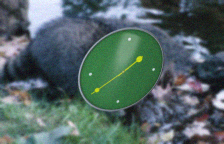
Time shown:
1,39
